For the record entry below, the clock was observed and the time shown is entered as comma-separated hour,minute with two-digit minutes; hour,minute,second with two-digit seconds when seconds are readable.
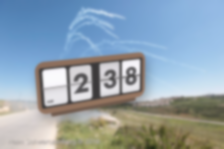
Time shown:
2,38
